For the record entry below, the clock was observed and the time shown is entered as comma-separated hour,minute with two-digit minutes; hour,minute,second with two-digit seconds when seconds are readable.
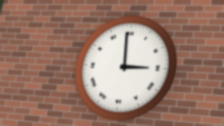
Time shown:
2,59
